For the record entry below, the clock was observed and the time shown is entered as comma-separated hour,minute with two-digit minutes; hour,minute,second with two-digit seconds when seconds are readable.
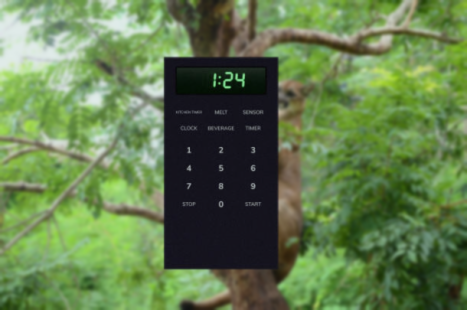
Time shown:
1,24
